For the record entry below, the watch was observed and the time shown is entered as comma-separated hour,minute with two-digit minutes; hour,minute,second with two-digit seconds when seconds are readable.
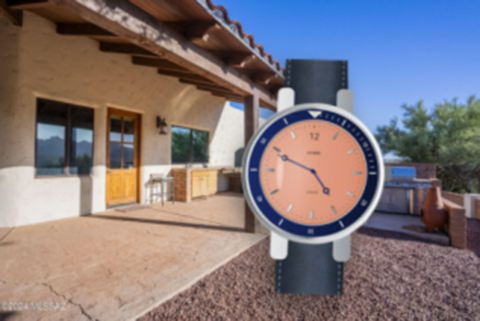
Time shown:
4,49
